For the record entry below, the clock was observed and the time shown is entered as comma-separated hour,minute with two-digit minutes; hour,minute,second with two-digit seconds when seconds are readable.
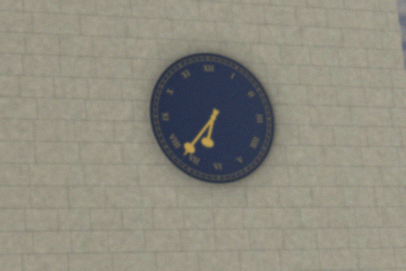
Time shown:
6,37
